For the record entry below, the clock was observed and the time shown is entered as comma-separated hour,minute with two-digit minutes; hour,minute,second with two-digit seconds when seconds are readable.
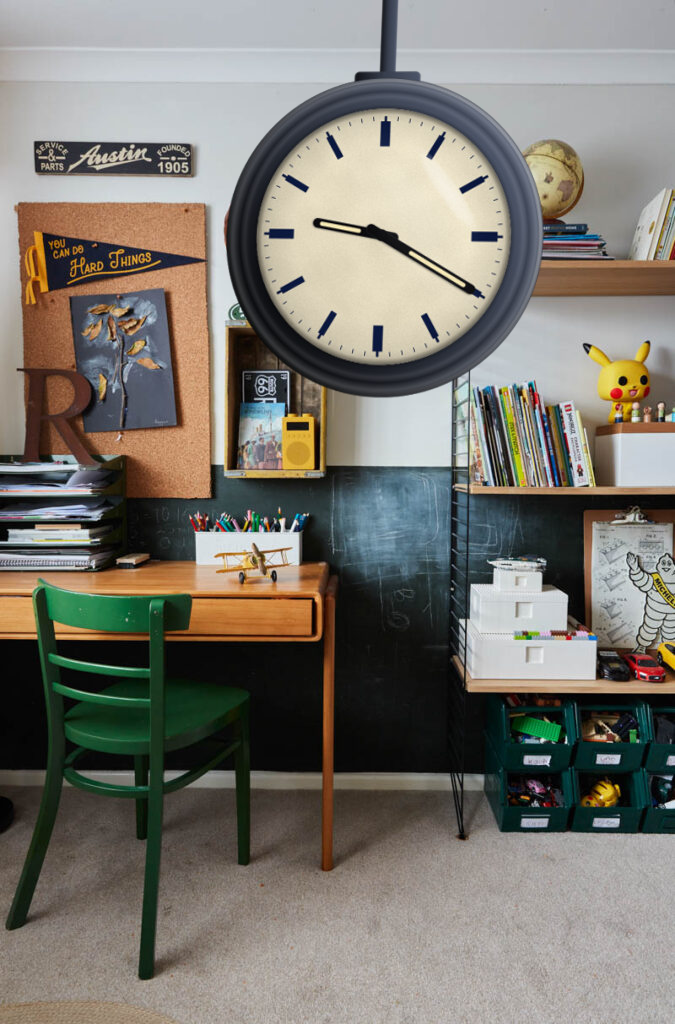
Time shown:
9,20
